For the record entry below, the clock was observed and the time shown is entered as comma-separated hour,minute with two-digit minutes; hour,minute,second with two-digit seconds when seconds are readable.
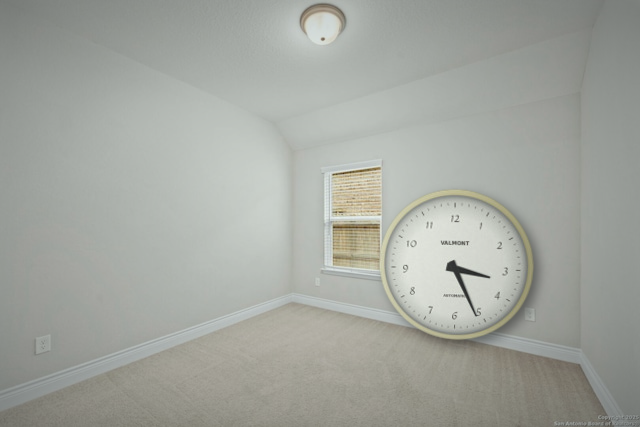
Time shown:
3,26
